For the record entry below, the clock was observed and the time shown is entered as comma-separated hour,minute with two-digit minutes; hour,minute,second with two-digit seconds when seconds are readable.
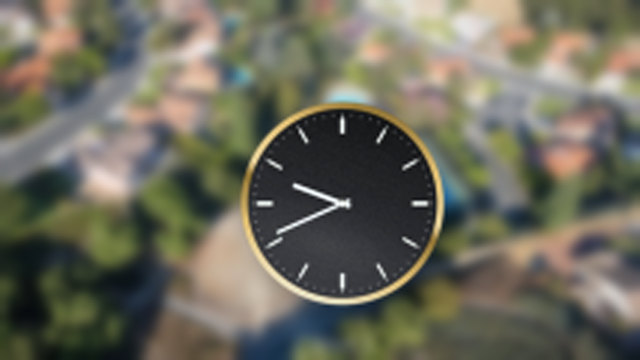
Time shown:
9,41
